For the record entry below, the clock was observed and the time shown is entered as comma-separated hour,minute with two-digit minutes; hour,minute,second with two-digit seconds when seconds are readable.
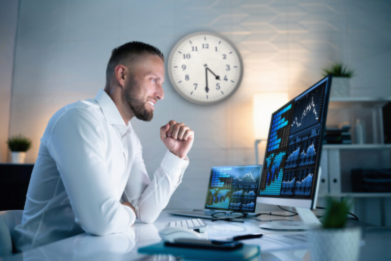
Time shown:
4,30
